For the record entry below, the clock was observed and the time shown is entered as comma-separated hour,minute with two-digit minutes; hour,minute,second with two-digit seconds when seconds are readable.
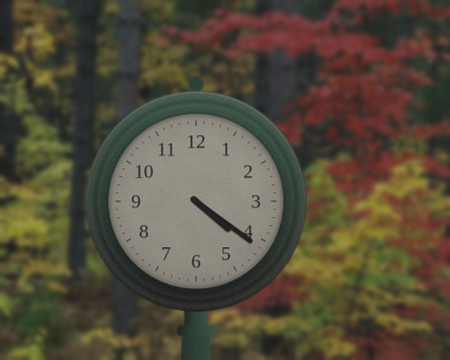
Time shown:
4,21
